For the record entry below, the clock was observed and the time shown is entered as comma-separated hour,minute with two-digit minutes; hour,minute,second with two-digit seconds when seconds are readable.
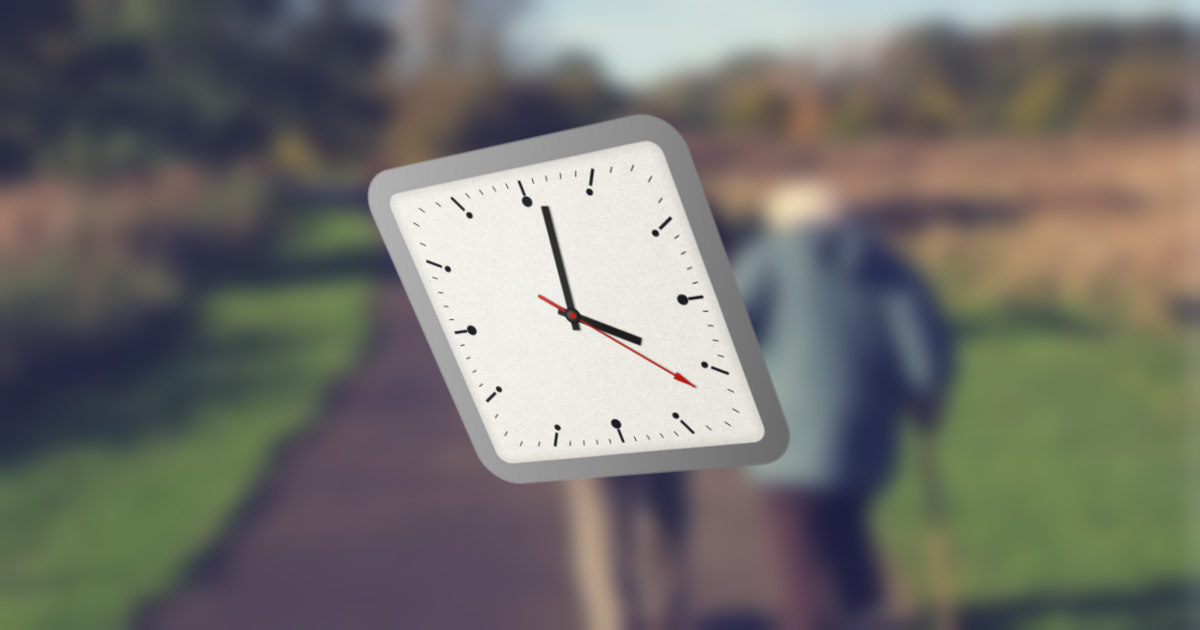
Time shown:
4,01,22
